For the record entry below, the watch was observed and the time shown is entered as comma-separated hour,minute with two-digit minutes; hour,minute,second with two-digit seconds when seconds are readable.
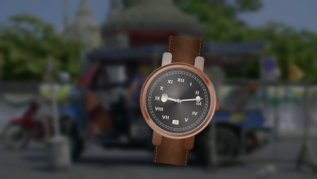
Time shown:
9,13
